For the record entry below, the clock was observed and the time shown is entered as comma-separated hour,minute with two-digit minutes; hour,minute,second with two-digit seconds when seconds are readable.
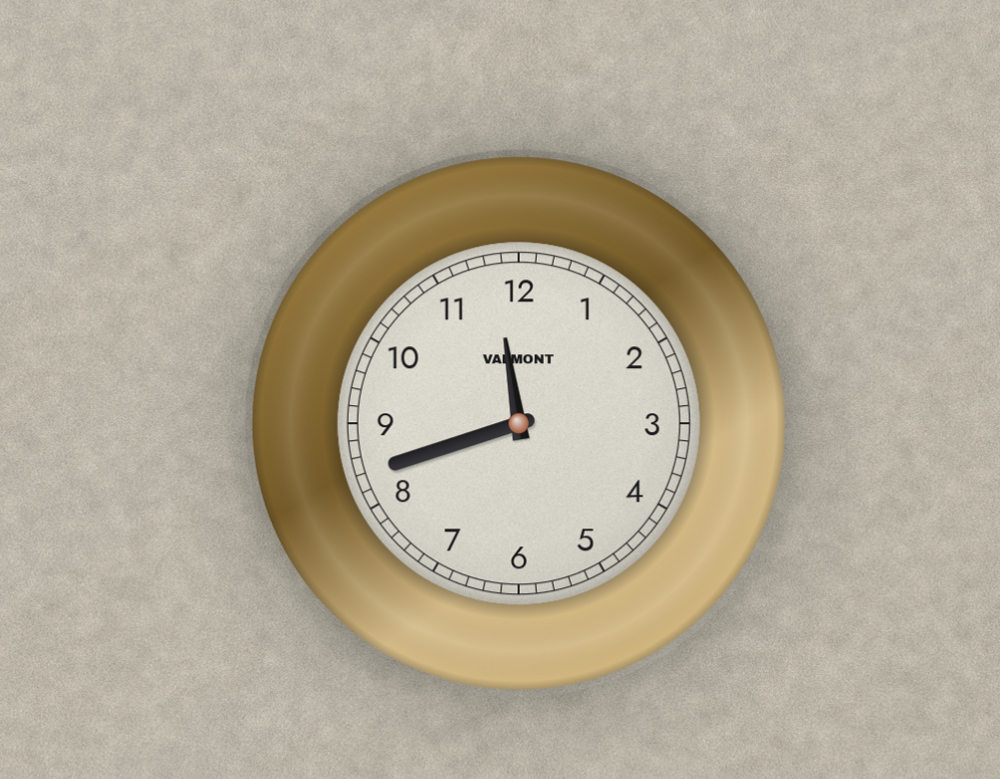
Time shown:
11,42
